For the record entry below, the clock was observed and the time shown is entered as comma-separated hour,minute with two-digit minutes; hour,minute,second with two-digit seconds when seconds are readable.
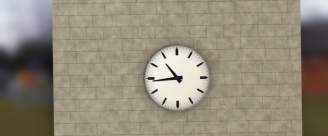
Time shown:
10,44
